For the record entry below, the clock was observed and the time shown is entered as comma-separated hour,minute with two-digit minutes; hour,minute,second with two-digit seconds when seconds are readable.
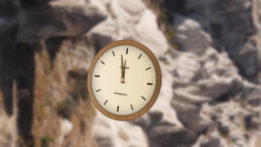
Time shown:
11,58
